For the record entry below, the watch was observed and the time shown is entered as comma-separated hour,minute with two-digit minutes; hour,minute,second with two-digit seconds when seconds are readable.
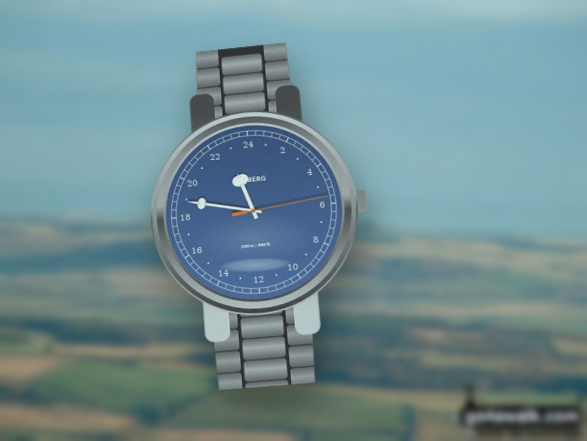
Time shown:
22,47,14
